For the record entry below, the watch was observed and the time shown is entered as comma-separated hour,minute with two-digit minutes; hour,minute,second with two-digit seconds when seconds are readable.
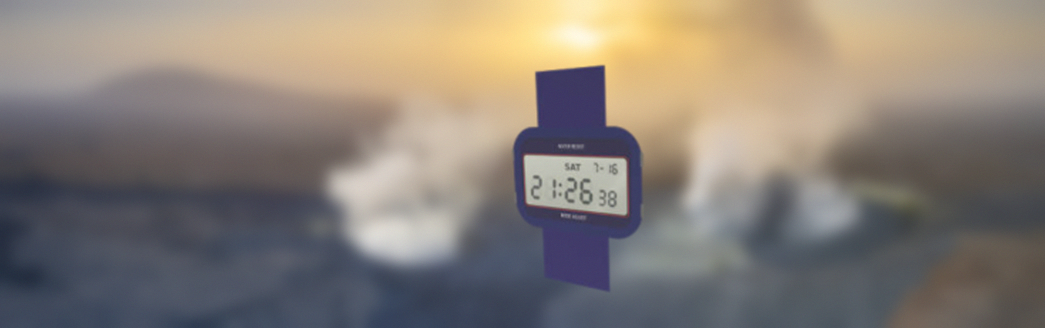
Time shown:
21,26,38
